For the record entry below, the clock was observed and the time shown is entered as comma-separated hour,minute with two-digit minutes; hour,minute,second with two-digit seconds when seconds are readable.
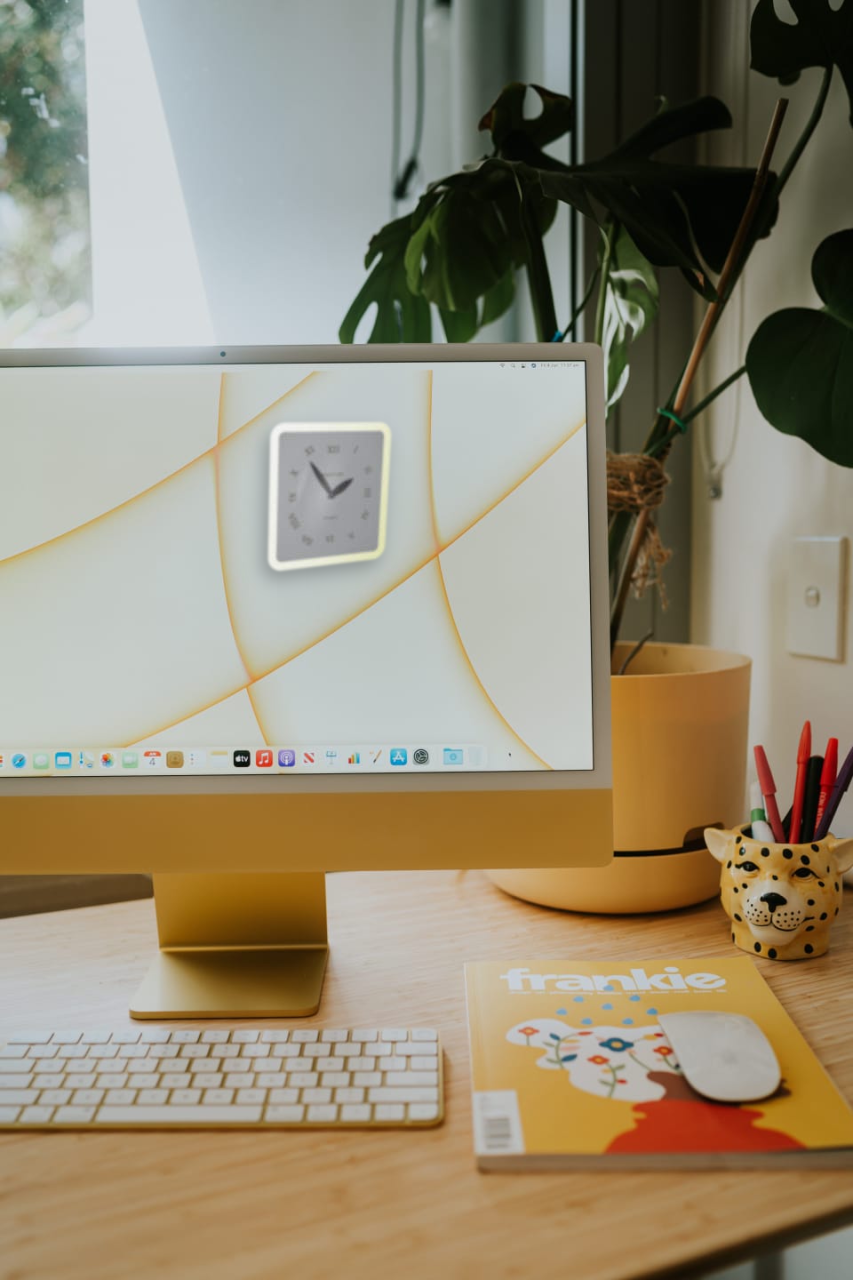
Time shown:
1,54
